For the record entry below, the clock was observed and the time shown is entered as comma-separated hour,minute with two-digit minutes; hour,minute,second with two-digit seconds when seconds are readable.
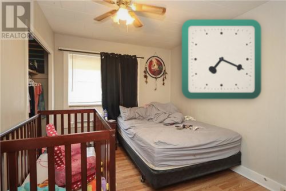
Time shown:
7,19
